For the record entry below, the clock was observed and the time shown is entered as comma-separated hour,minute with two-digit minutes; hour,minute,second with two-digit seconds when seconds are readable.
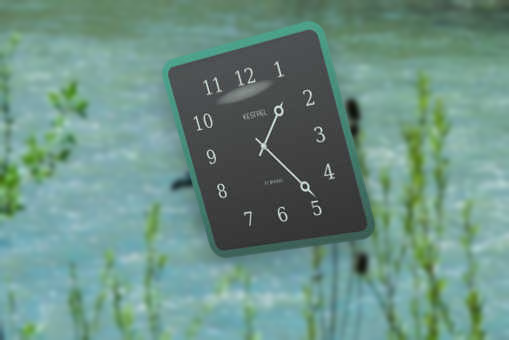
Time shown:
1,24
